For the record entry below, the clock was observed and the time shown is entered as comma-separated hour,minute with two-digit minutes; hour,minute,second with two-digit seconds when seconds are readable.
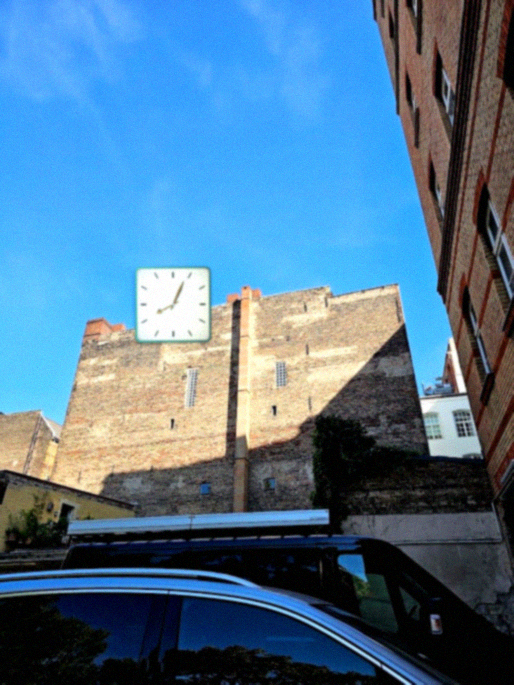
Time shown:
8,04
